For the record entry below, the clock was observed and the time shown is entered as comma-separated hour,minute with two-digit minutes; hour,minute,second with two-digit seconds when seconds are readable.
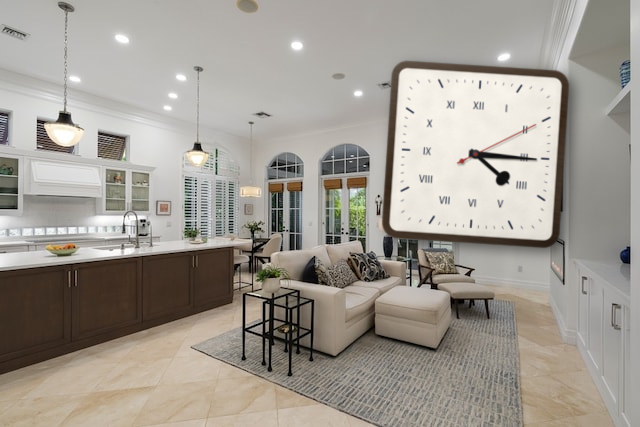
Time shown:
4,15,10
